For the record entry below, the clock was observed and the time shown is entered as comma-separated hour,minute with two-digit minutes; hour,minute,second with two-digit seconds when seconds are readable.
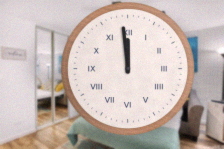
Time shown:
11,59
